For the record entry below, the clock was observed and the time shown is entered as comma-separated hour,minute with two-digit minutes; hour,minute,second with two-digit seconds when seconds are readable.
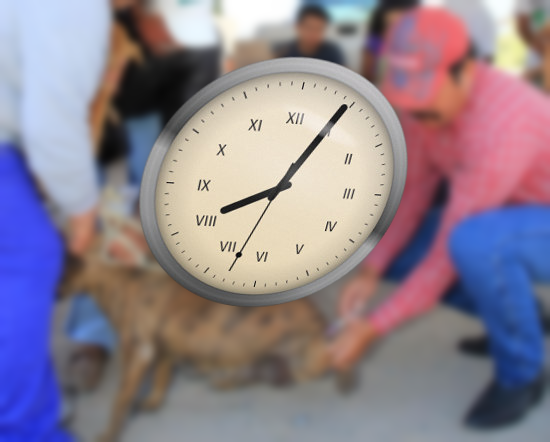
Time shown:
8,04,33
